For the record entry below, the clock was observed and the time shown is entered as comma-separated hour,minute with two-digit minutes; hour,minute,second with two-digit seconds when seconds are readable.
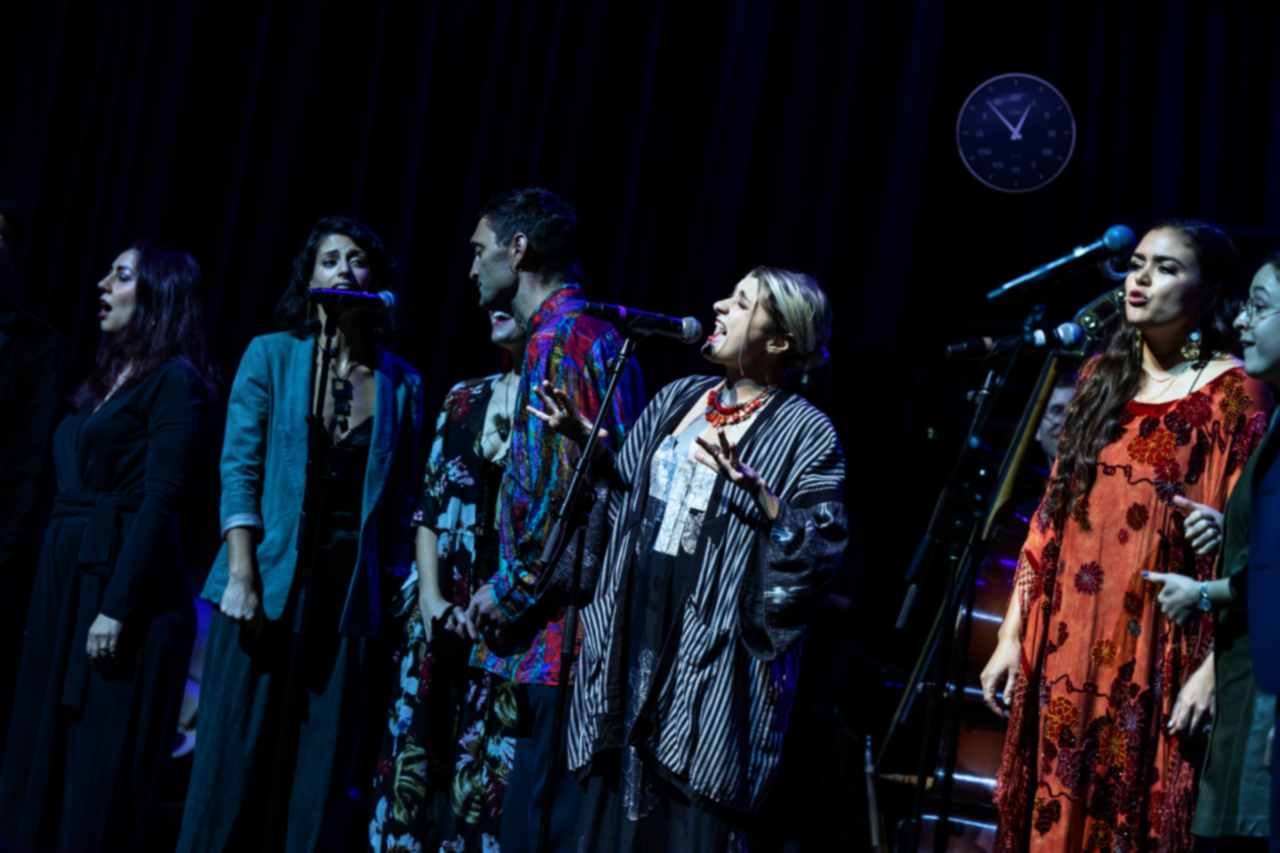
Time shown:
12,53
